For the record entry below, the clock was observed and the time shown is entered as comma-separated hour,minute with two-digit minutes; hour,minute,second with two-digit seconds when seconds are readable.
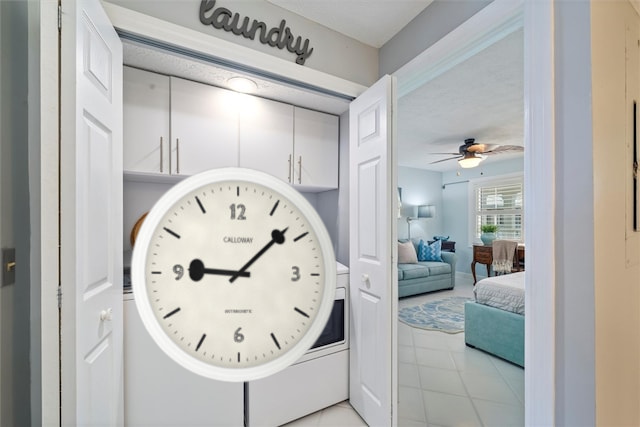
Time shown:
9,08
